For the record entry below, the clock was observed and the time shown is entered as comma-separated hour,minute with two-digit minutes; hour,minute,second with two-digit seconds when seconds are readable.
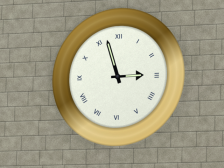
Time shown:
2,57
